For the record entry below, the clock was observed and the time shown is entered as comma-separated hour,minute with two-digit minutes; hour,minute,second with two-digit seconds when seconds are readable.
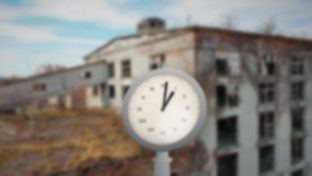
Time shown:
1,01
